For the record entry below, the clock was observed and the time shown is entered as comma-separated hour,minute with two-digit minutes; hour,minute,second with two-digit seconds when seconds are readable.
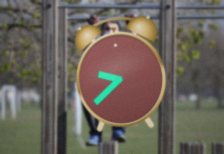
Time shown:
9,39
